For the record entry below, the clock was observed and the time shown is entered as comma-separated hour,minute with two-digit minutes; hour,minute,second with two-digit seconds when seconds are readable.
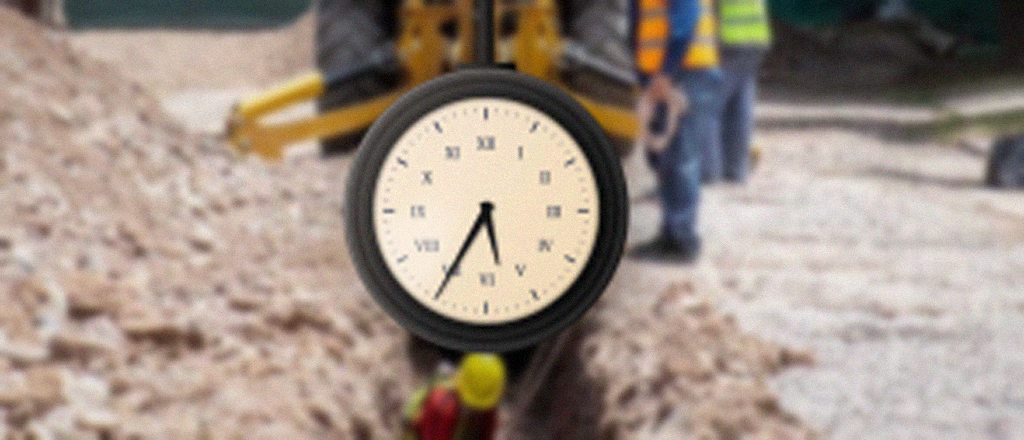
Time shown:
5,35
